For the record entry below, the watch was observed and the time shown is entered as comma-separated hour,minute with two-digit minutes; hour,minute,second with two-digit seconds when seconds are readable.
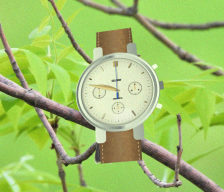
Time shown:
9,48
